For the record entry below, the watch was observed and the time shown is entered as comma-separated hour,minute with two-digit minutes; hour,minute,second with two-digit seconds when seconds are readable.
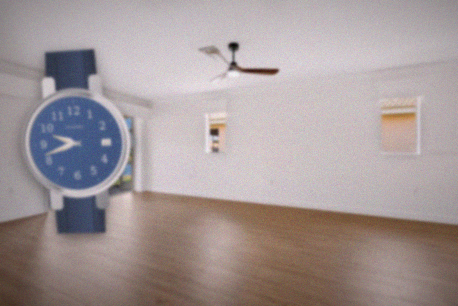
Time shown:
9,42
